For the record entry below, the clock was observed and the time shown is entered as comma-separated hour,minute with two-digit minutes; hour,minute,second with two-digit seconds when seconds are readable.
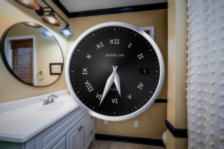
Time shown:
5,34
